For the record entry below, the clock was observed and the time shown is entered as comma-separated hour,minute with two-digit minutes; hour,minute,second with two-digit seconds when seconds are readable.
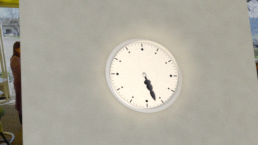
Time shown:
5,27
